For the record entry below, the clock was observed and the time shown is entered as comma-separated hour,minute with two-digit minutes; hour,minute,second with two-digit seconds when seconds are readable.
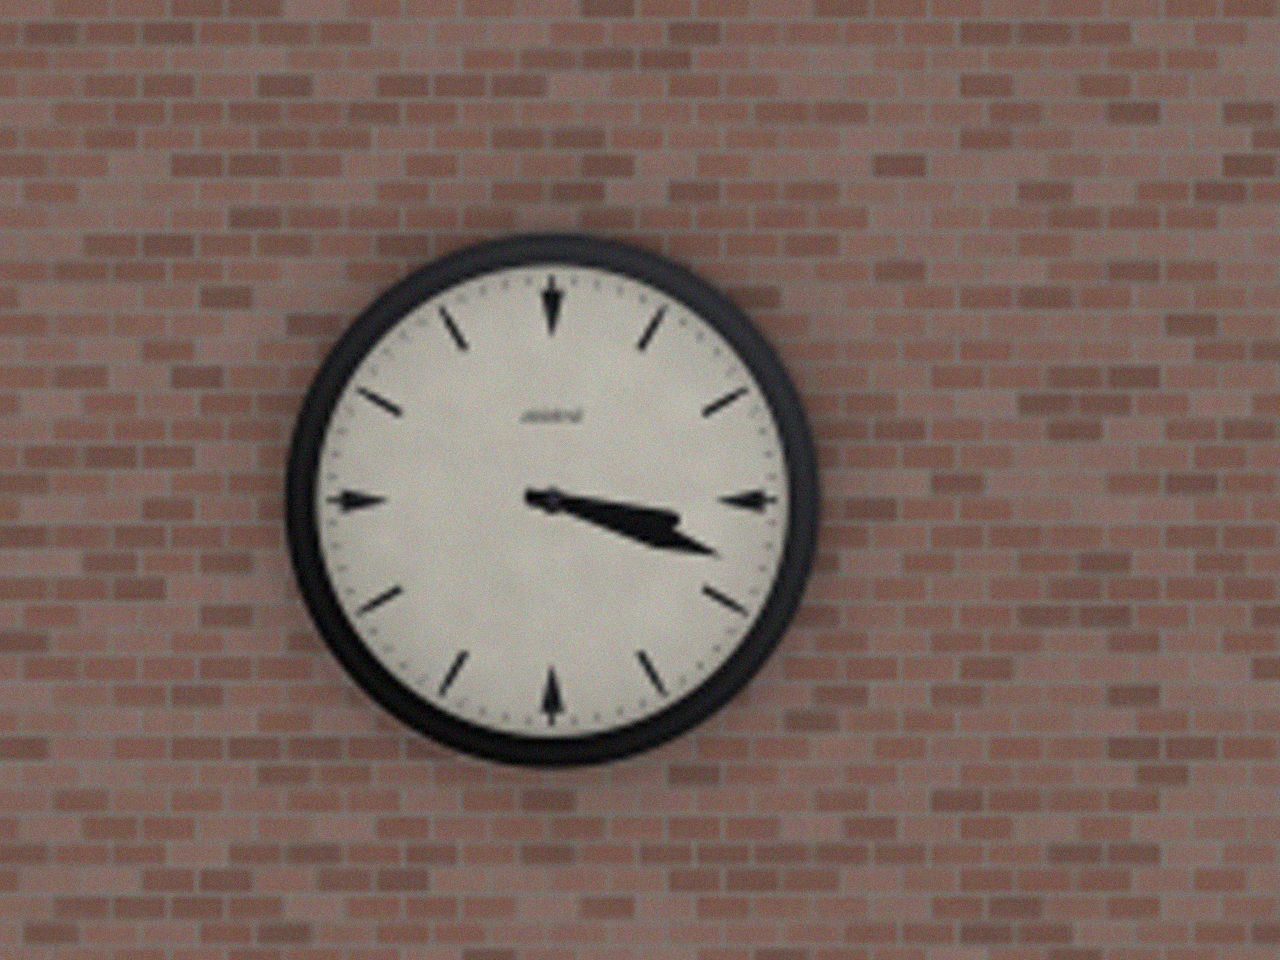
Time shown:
3,18
